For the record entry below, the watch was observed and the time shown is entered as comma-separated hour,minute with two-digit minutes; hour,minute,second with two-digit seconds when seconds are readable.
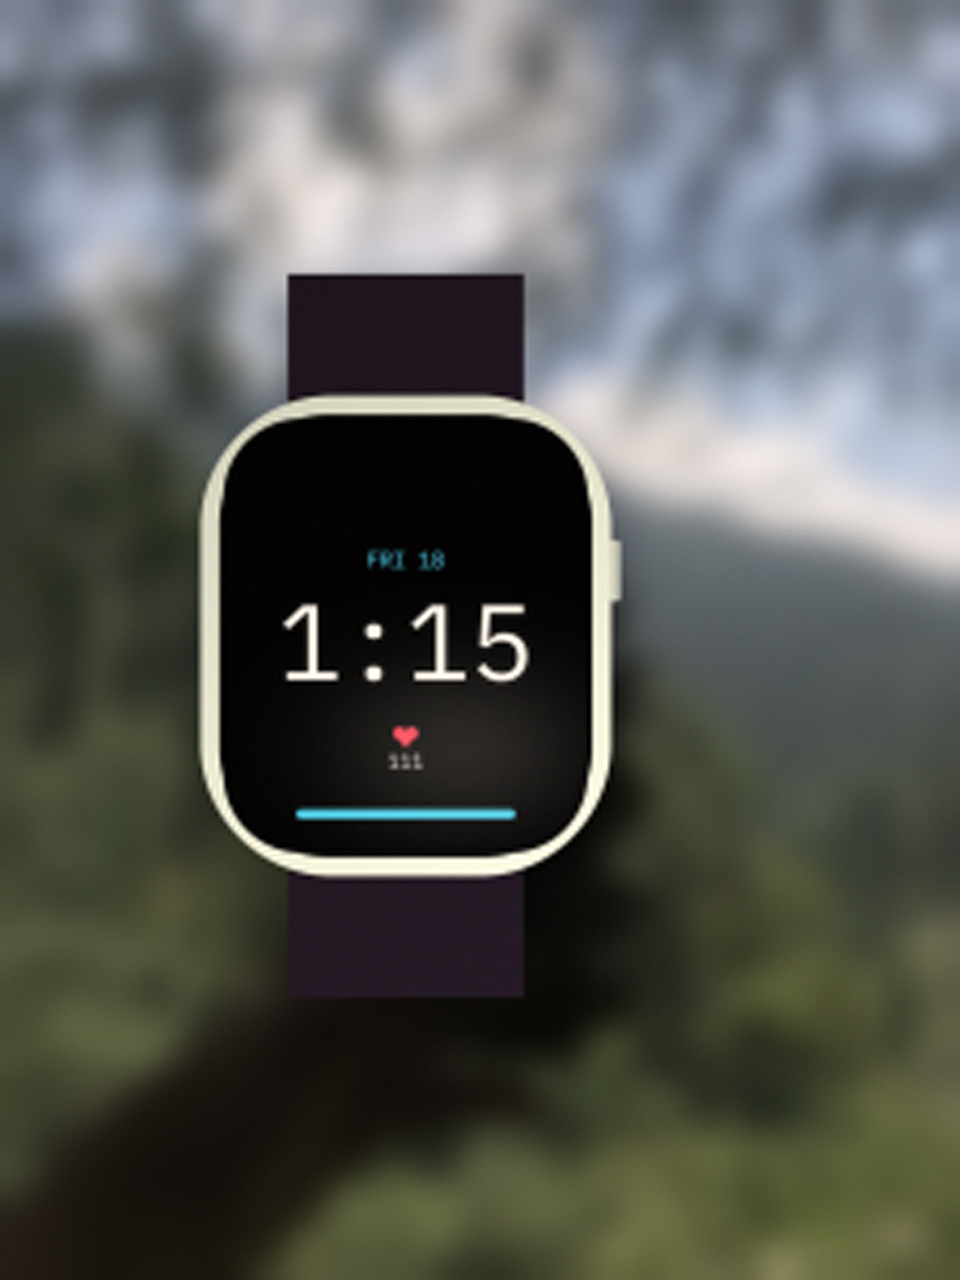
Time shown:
1,15
